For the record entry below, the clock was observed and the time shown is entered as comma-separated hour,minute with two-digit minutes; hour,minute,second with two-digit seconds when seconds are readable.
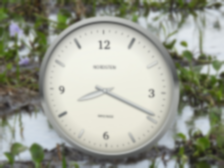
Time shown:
8,19
